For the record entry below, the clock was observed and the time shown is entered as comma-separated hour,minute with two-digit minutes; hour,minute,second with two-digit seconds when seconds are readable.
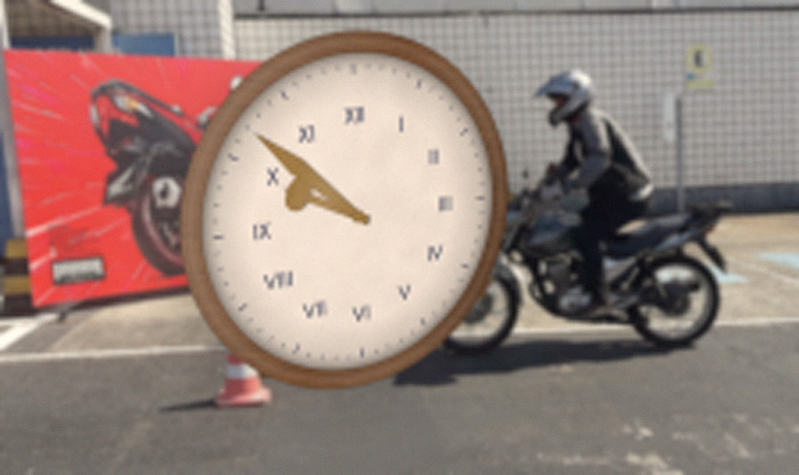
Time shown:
9,52
